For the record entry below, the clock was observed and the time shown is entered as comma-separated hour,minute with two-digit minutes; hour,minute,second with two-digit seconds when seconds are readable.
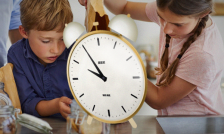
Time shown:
9,55
